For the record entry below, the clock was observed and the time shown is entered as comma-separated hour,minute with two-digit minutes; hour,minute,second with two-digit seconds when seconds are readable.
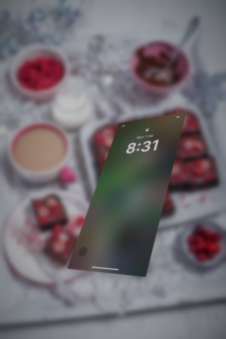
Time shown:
8,31
